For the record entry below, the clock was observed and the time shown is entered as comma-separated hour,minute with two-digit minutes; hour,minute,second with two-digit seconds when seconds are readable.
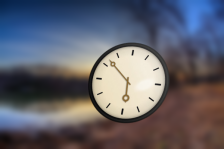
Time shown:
5,52
